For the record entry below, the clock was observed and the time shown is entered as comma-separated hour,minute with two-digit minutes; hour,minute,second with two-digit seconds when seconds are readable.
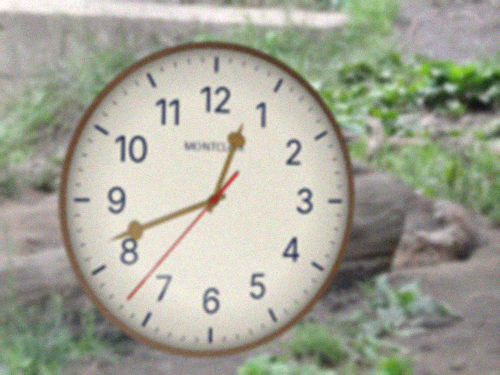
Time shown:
12,41,37
